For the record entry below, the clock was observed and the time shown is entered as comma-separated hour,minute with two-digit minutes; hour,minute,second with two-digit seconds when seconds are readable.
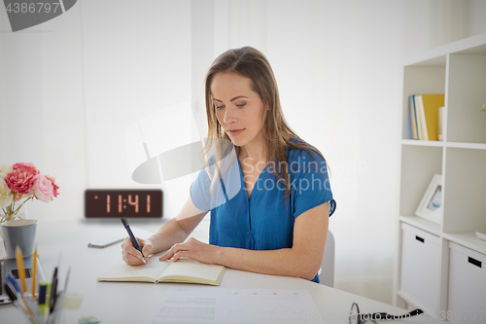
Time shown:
11,41
